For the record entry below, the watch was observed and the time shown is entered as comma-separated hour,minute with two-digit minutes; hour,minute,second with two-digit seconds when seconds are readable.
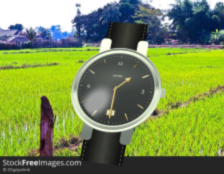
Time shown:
1,30
